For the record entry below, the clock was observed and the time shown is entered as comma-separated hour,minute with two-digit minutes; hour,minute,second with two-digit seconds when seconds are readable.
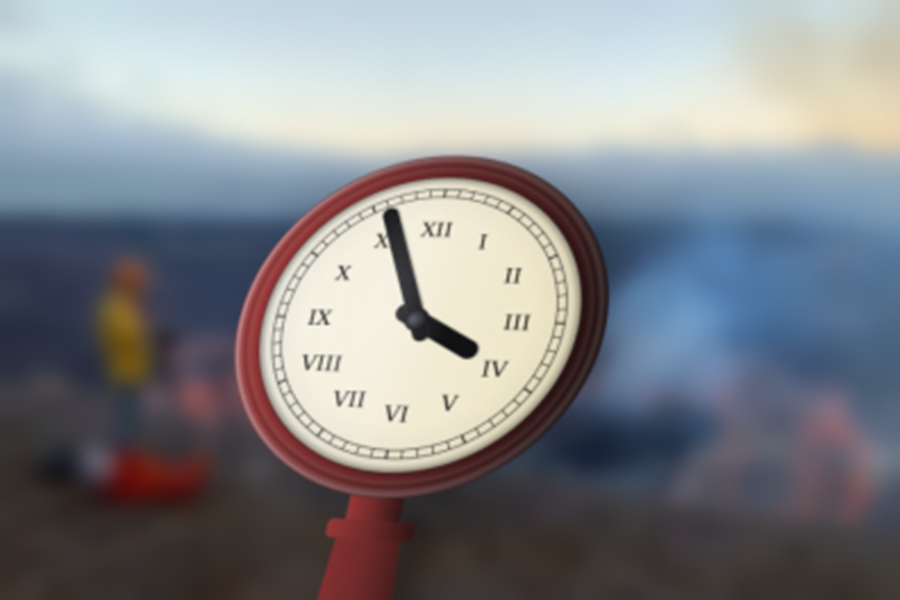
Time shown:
3,56
